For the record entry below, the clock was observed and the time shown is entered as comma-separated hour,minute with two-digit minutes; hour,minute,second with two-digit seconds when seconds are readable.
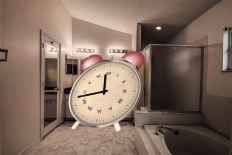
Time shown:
11,43
